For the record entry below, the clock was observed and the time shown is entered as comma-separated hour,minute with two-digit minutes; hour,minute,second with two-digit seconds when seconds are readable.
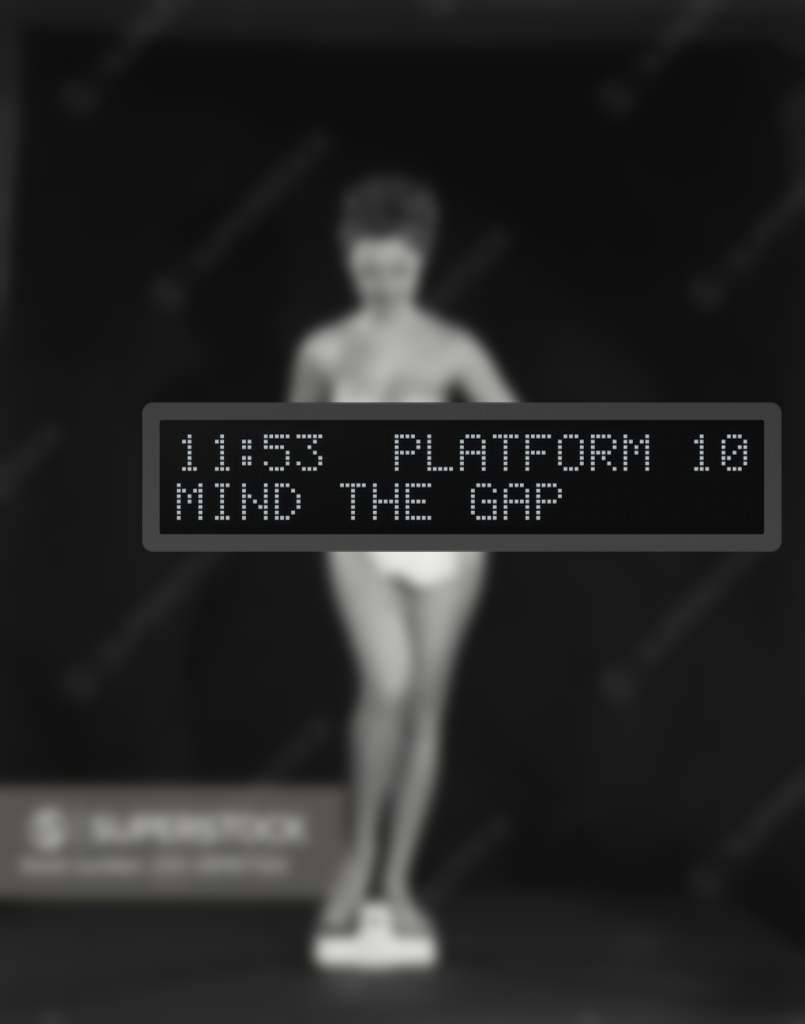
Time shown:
11,53
